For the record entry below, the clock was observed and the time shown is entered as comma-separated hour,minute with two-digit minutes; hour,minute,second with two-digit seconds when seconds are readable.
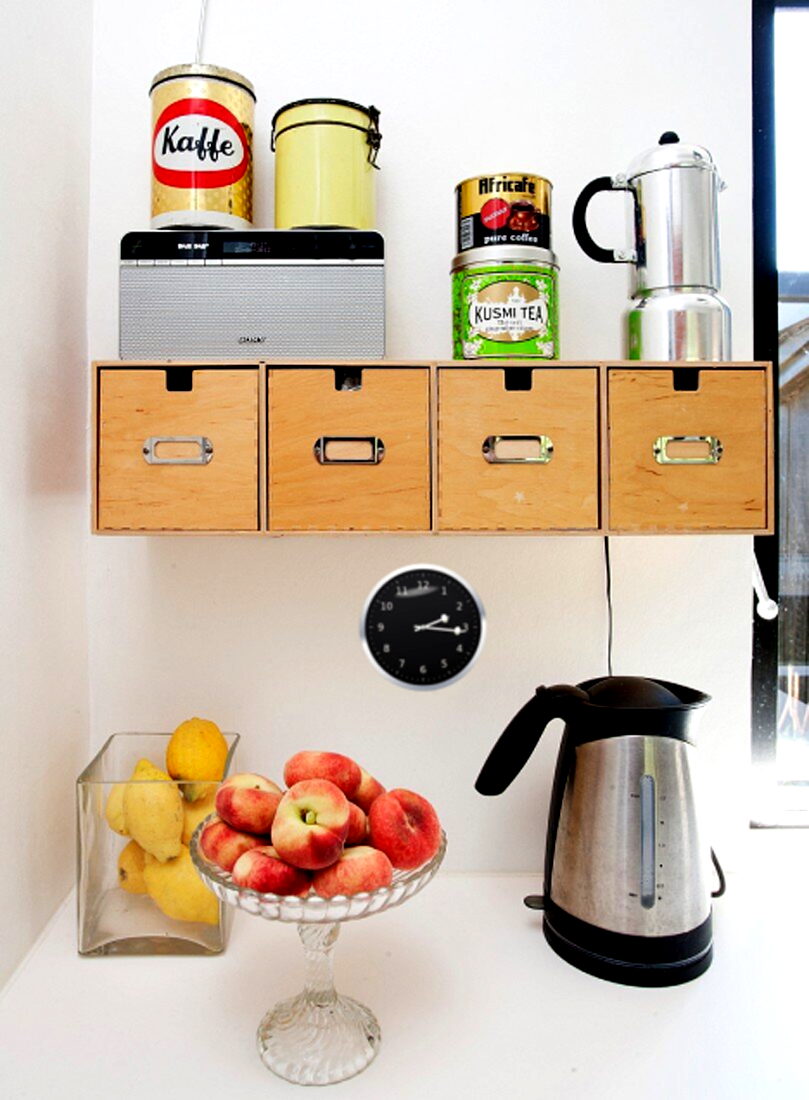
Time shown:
2,16
